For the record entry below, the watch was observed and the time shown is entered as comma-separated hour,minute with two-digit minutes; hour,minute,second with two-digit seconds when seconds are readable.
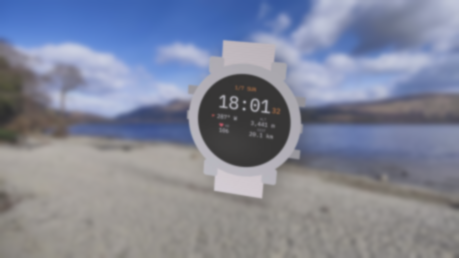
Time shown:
18,01
